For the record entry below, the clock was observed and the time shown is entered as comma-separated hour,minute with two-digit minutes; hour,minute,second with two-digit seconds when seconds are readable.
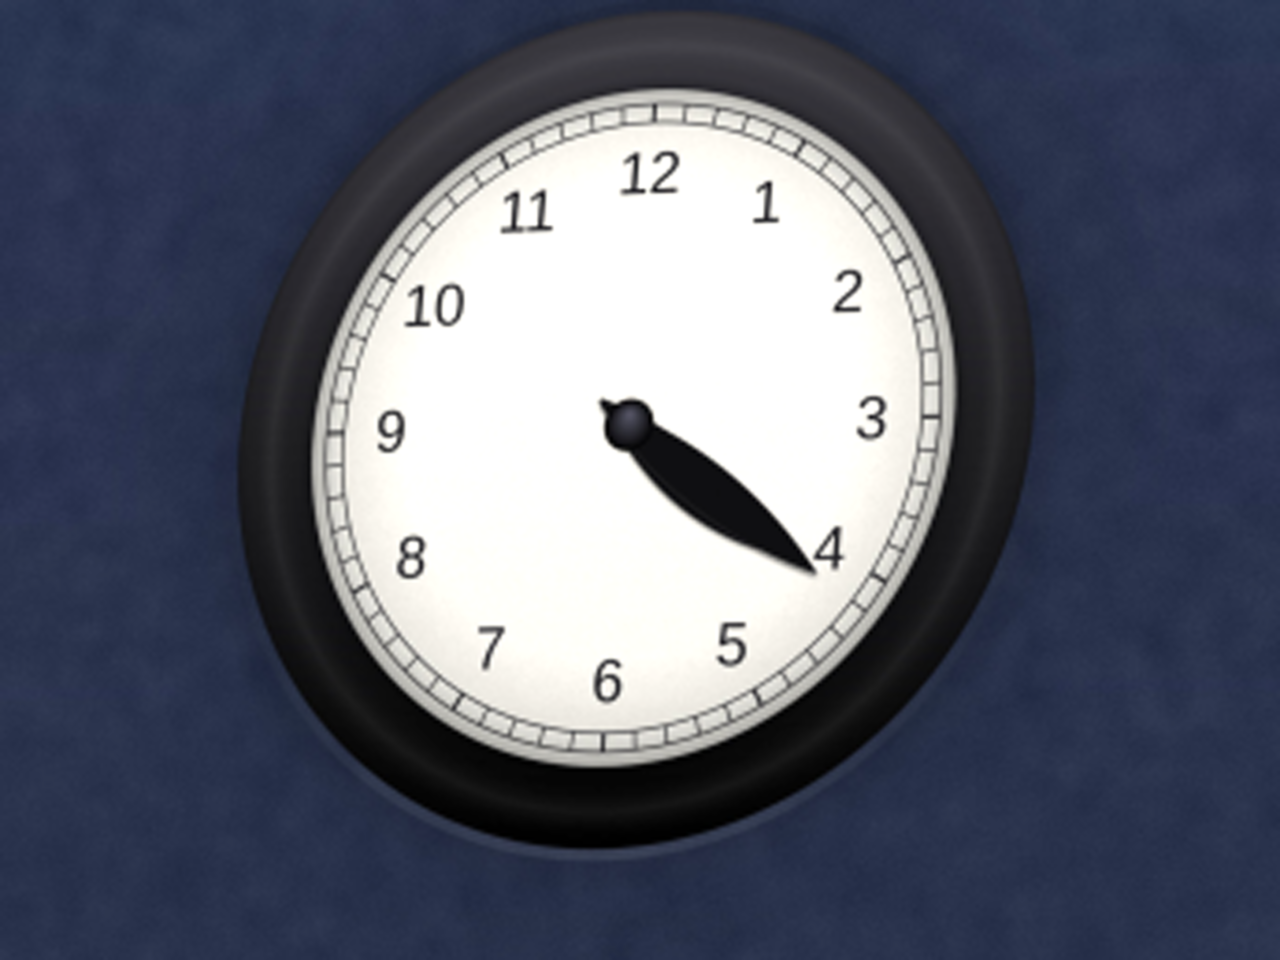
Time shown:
4,21
